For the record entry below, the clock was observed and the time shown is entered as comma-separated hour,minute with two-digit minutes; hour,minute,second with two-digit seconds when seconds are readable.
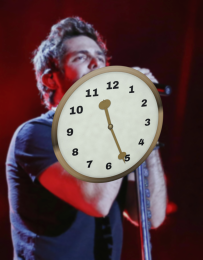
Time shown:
11,26
